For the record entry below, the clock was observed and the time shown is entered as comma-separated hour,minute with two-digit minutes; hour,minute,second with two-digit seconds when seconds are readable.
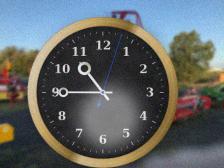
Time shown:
10,45,03
